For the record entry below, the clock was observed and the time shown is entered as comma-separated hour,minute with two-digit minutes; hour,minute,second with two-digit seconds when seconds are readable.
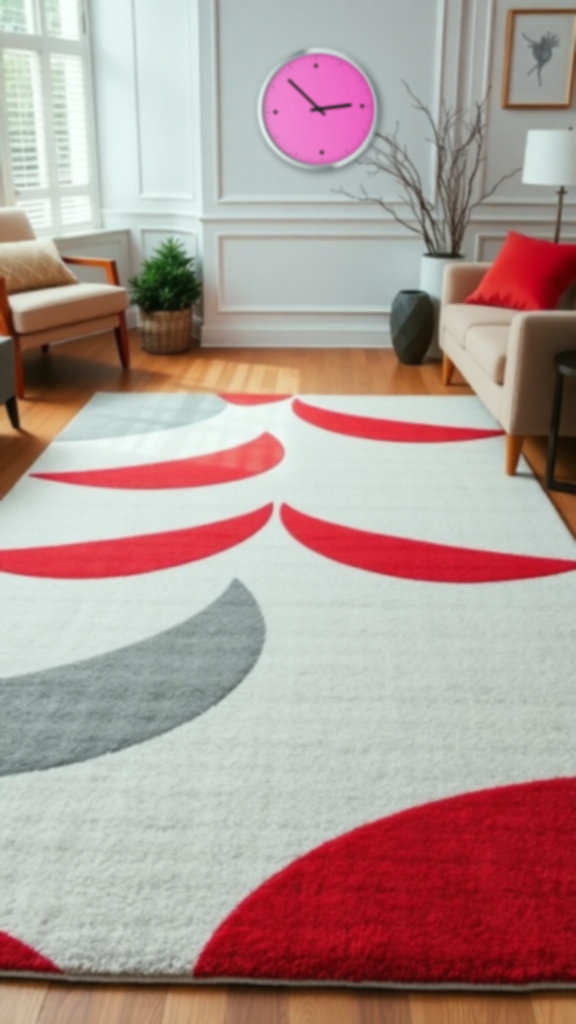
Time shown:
2,53
